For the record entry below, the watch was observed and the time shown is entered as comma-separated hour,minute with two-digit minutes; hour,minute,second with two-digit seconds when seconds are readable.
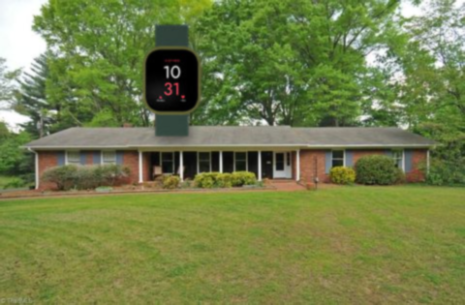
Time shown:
10,31
